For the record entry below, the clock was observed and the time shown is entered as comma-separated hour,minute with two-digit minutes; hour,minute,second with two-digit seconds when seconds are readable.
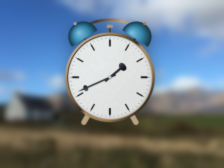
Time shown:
1,41
